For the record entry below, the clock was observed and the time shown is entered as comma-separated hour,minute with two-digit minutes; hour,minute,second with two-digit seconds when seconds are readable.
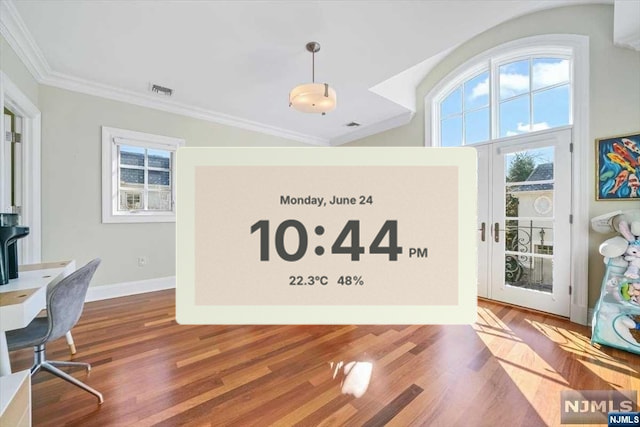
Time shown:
10,44
